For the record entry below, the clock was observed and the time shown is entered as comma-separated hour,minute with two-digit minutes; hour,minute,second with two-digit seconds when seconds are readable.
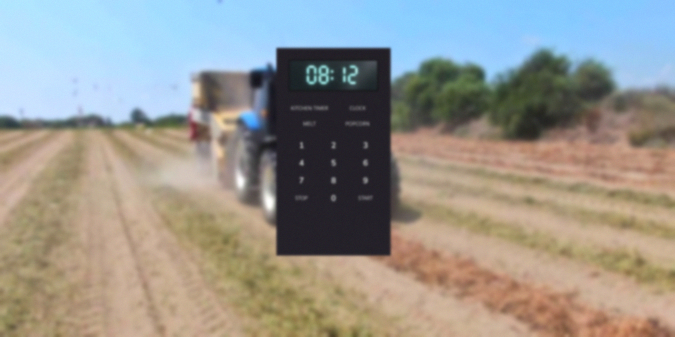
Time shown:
8,12
